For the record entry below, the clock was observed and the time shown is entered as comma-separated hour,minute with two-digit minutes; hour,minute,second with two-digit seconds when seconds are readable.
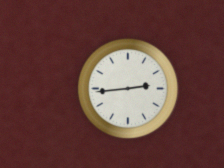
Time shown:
2,44
